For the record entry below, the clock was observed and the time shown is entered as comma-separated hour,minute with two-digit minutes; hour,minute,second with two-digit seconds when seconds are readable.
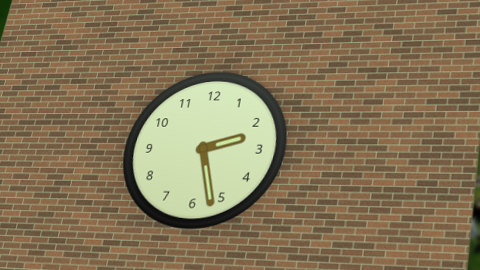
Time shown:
2,27
